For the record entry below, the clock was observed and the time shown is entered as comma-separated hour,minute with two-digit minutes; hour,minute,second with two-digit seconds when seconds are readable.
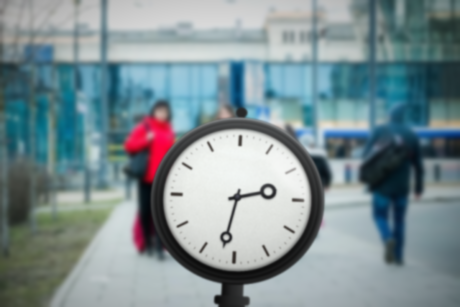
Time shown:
2,32
